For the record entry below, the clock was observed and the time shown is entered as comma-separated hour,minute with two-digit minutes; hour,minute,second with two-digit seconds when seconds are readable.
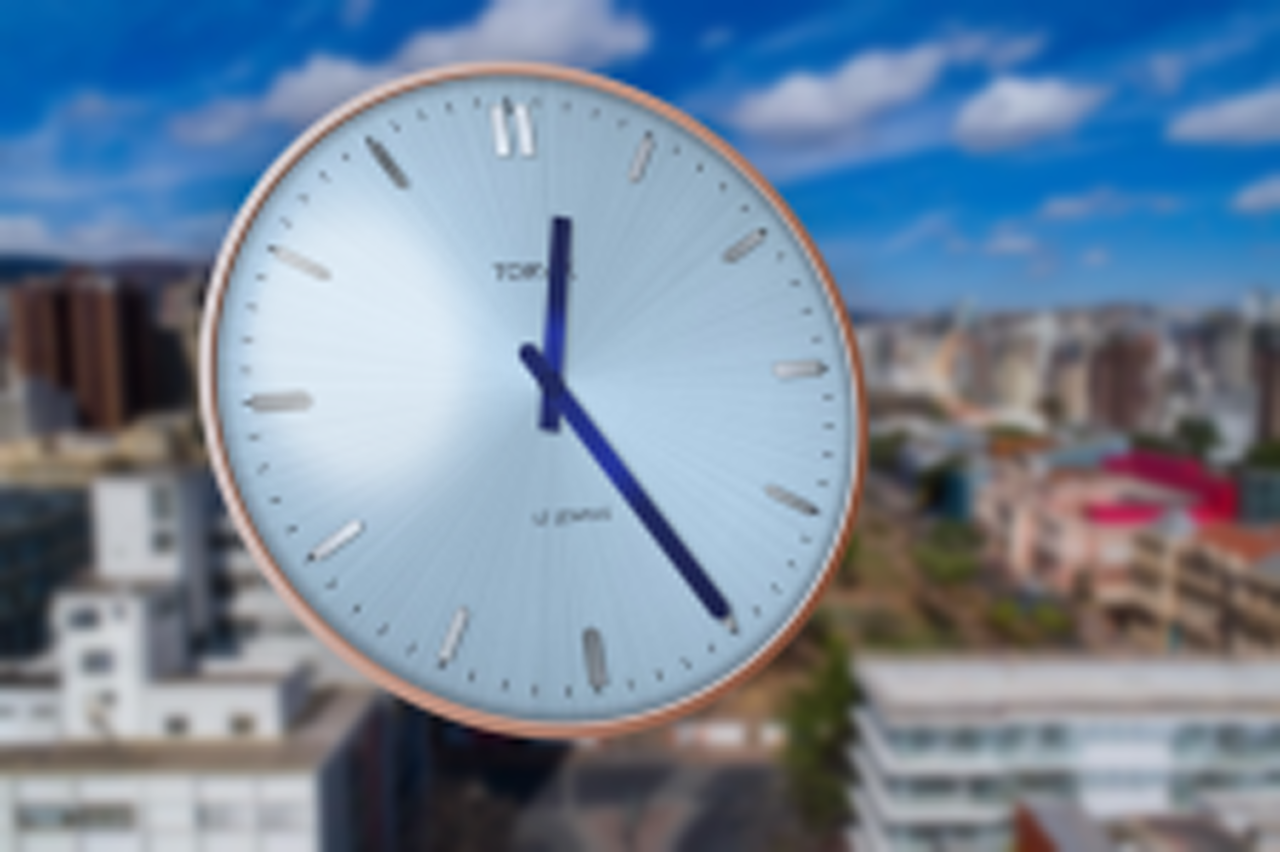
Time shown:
12,25
